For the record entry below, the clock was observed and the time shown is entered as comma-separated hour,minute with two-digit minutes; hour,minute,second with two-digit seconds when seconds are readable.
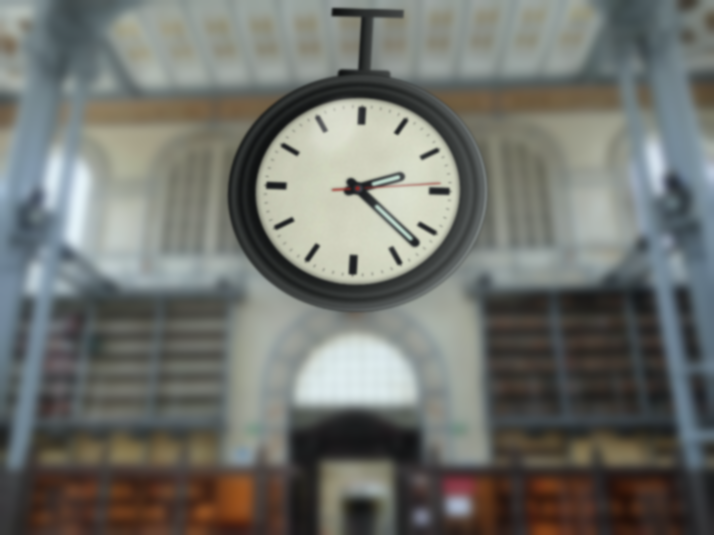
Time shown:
2,22,14
